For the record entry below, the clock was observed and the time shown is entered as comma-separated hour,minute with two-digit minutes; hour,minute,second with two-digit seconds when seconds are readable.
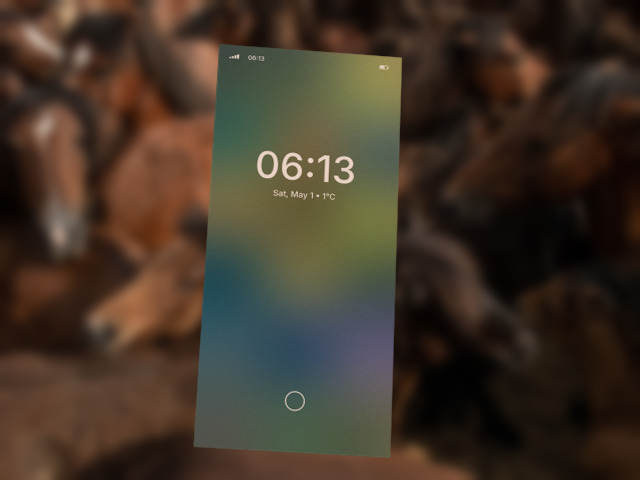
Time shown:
6,13
